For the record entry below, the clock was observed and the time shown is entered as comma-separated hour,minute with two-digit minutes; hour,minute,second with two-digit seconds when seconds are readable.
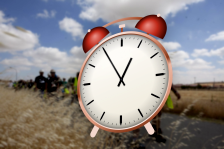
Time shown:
12,55
